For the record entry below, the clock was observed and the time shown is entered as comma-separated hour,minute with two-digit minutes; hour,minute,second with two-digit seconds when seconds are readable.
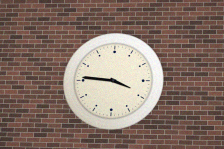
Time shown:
3,46
